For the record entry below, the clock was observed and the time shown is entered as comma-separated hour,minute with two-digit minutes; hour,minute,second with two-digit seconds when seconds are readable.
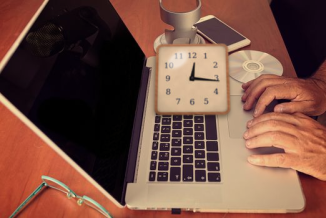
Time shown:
12,16
